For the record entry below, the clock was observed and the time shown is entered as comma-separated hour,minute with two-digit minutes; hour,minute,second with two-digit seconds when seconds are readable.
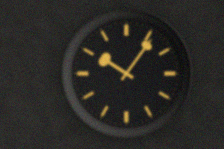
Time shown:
10,06
